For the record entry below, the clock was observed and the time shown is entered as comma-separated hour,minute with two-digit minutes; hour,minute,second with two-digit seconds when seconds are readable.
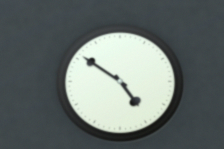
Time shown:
4,51
